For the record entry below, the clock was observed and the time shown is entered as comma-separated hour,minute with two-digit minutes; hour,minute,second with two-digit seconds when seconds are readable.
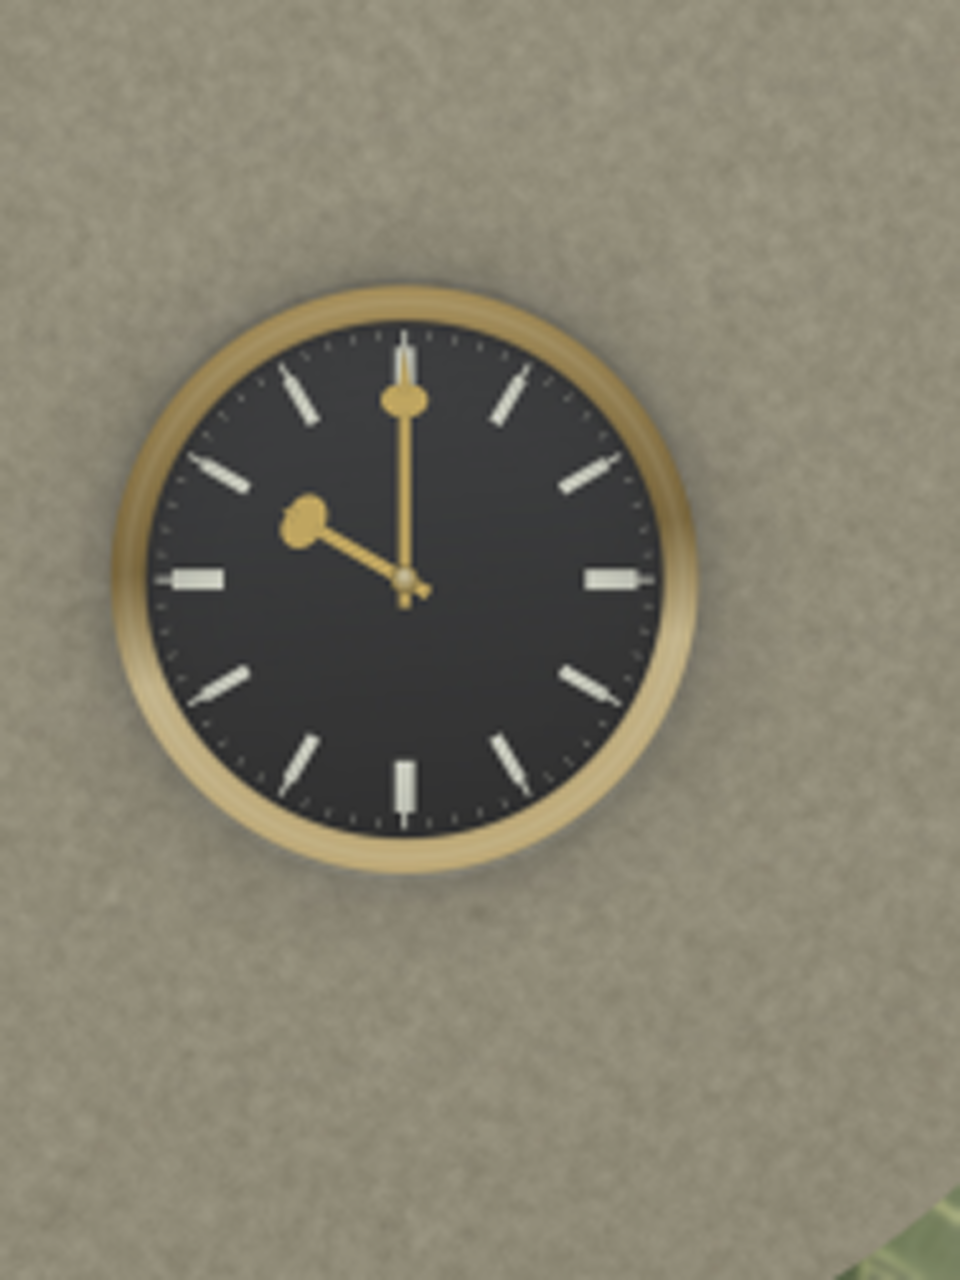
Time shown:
10,00
